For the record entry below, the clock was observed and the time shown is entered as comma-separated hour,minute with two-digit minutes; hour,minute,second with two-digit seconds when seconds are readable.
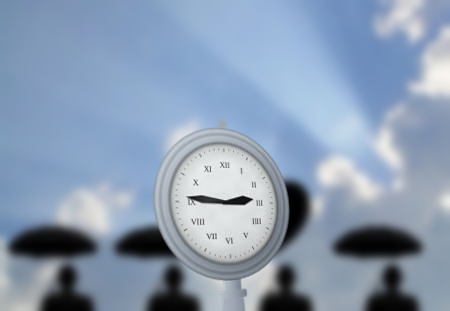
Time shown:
2,46
